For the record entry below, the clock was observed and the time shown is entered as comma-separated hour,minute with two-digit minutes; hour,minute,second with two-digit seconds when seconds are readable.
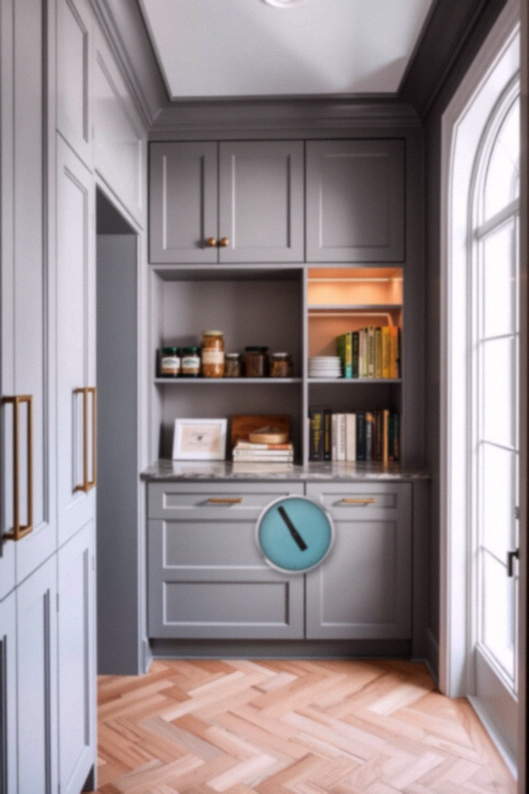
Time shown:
4,55
